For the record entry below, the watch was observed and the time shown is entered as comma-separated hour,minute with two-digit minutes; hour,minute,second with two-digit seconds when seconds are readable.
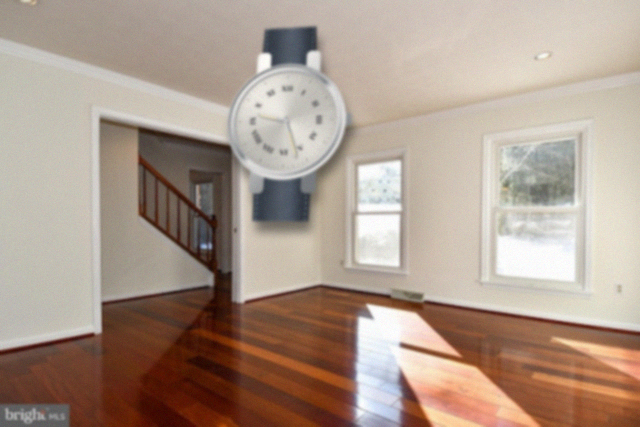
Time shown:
9,27
